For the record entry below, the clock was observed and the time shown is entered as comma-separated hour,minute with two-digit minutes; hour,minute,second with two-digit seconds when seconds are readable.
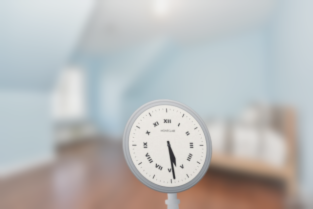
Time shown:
5,29
